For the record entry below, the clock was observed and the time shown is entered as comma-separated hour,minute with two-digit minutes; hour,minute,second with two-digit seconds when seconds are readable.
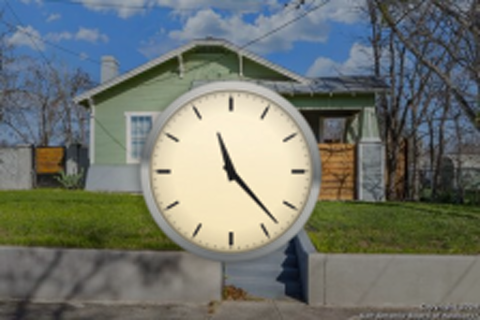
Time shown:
11,23
